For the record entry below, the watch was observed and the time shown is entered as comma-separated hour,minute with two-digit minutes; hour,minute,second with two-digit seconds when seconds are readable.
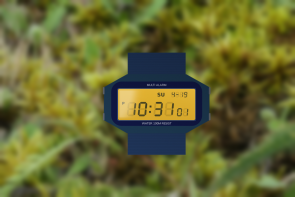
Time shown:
10,31,01
